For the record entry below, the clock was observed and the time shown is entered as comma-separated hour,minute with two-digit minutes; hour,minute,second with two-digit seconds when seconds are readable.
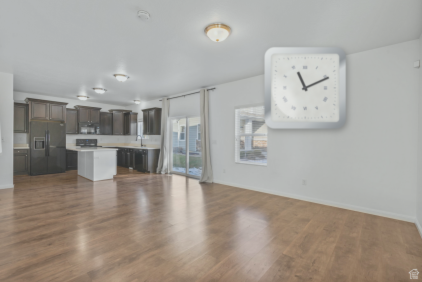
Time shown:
11,11
